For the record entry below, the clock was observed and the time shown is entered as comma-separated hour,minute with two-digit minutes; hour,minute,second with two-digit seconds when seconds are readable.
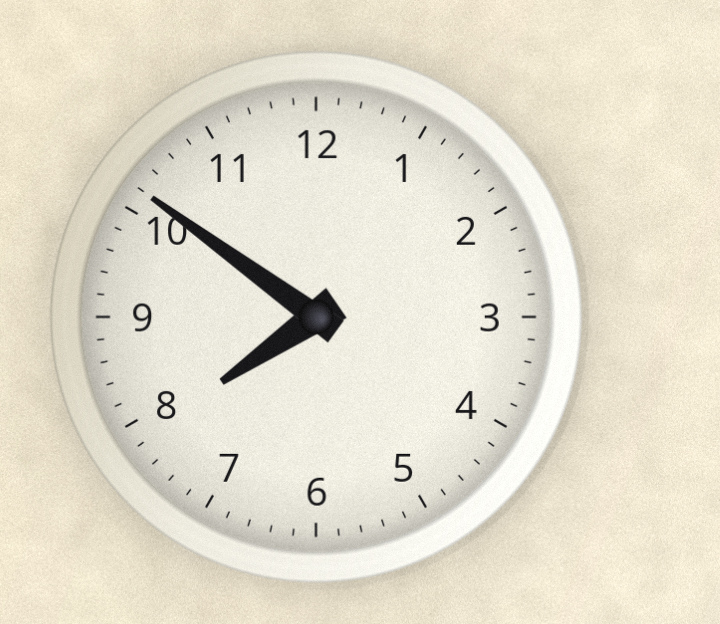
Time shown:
7,51
